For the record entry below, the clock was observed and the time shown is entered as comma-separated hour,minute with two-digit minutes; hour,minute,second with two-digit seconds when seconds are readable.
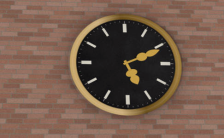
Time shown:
5,11
